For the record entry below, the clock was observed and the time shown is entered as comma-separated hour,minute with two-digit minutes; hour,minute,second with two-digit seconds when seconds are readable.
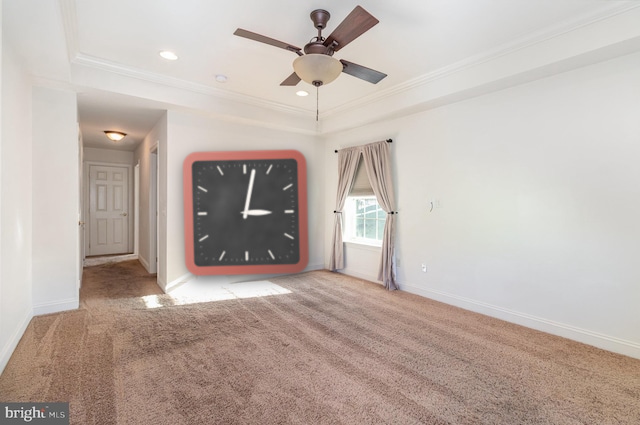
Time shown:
3,02
